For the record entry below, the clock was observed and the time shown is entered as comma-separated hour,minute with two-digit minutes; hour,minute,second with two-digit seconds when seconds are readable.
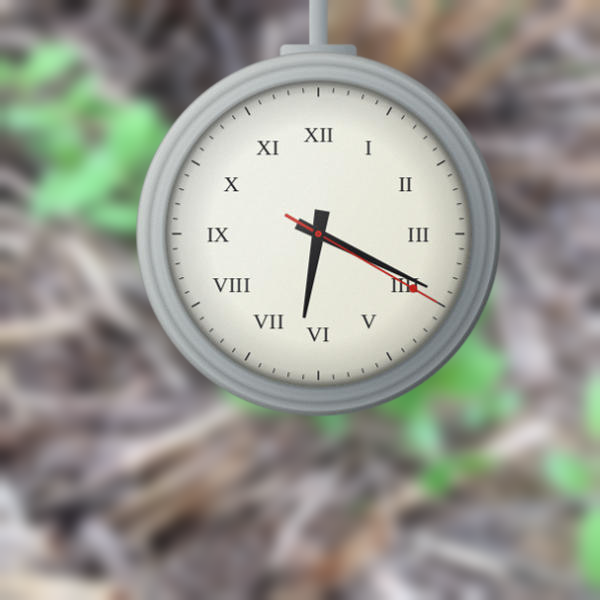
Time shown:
6,19,20
